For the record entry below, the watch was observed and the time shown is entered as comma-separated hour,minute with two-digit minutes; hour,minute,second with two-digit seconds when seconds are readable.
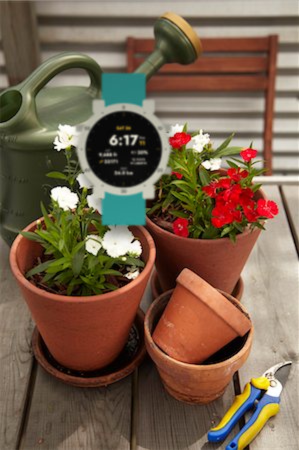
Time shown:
6,17
